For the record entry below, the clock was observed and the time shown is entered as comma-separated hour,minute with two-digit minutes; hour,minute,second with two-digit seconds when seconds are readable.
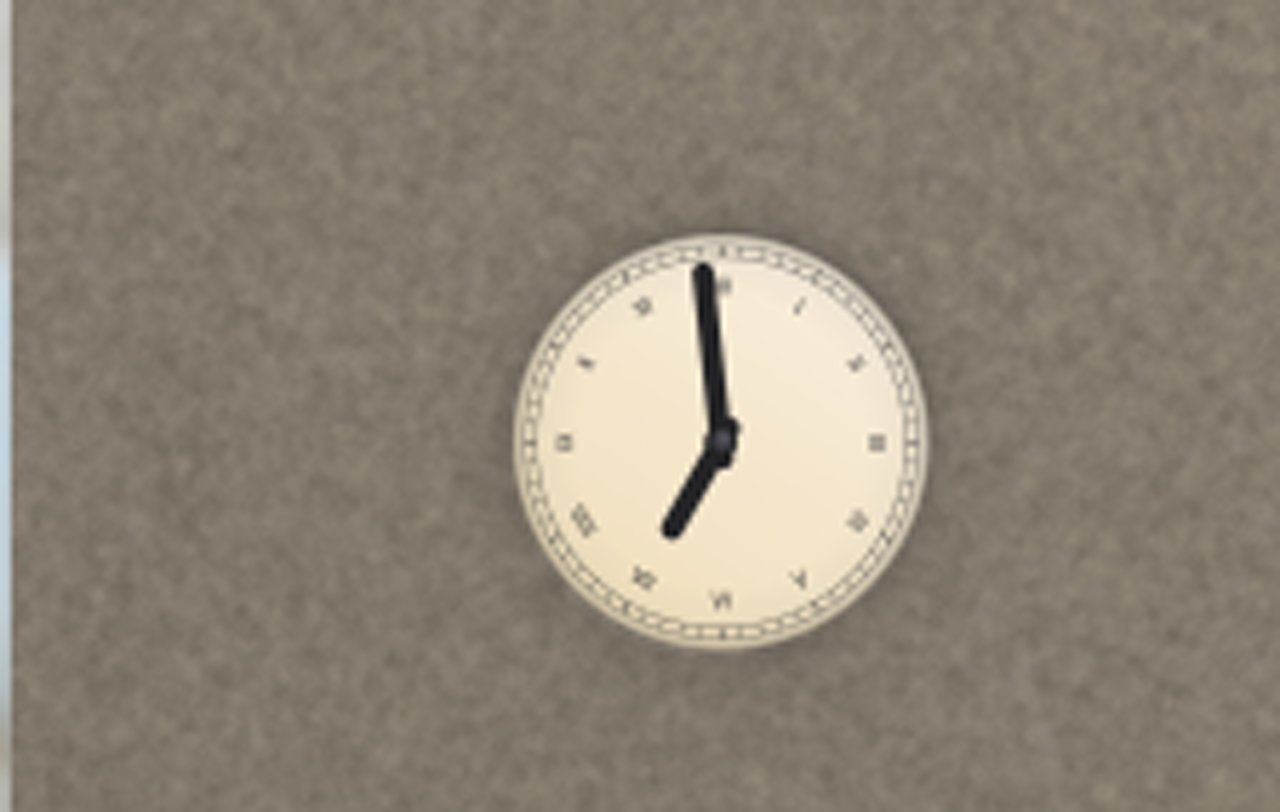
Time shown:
6,59
